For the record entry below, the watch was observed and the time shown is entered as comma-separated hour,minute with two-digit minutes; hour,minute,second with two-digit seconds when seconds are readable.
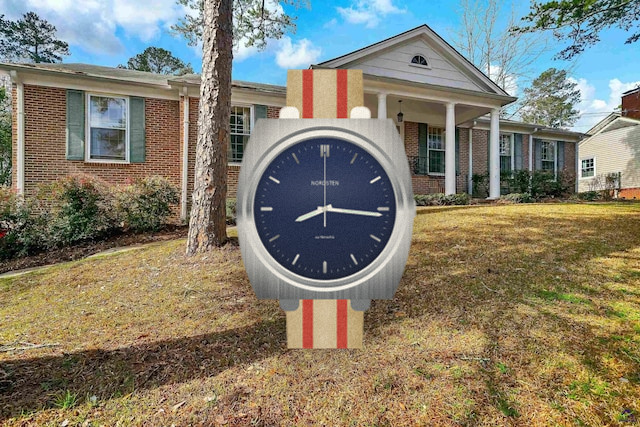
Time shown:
8,16,00
